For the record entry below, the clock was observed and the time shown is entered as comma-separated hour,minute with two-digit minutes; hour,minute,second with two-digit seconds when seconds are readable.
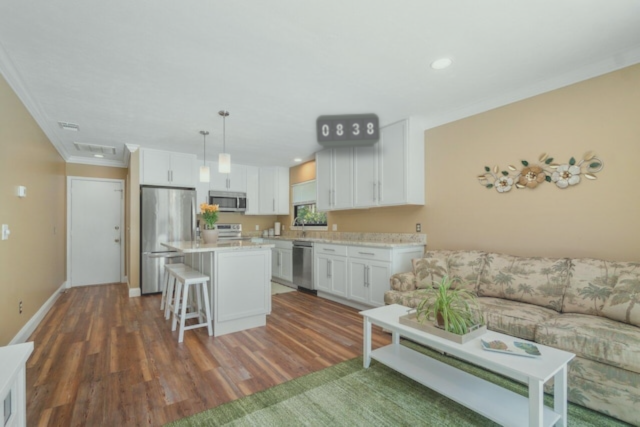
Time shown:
8,38
